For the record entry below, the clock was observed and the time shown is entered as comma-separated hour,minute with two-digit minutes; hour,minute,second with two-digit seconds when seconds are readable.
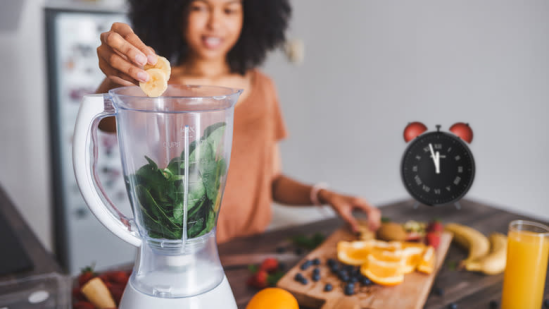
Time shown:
11,57
